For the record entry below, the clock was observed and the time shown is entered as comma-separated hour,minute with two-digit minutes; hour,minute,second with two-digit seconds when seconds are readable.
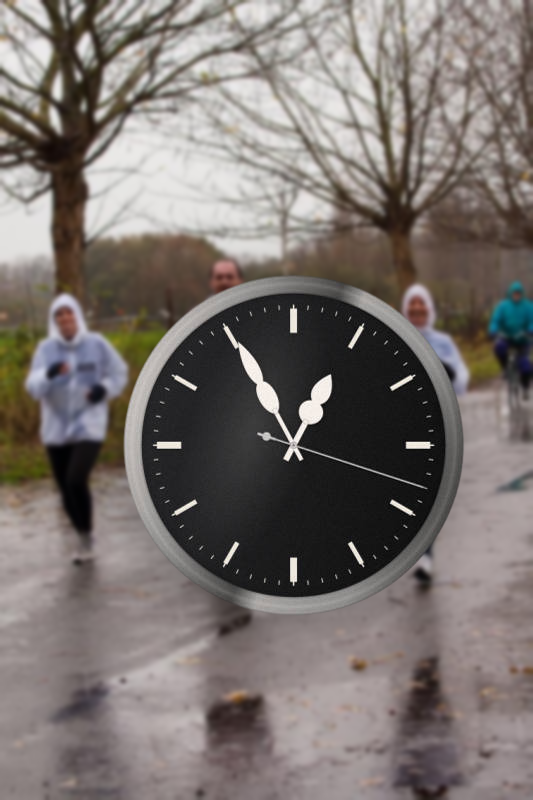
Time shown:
12,55,18
